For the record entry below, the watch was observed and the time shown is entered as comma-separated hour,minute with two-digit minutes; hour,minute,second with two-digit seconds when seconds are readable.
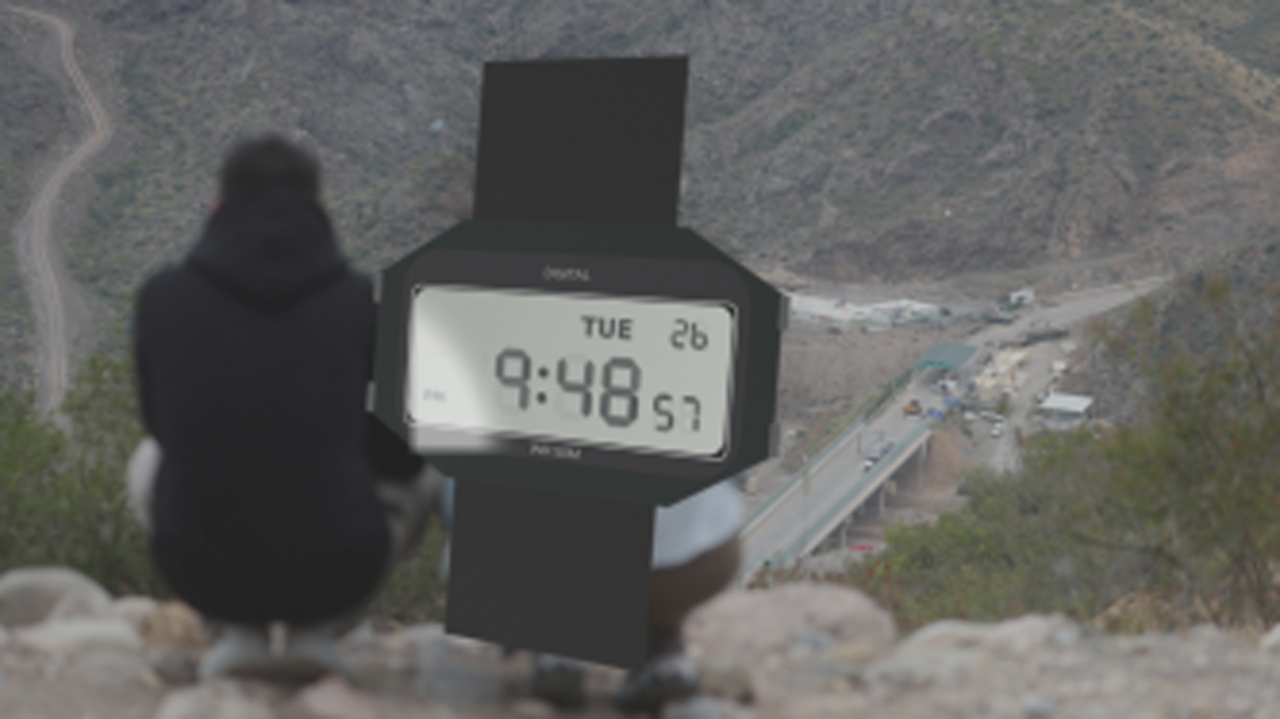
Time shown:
9,48,57
